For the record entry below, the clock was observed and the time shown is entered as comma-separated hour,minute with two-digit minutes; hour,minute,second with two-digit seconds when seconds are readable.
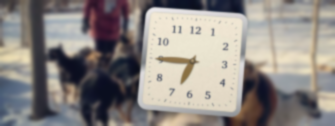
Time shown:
6,45
